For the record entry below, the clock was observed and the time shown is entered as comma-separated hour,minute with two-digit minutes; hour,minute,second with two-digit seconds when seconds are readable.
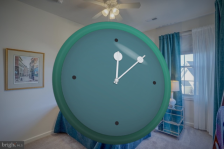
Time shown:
12,08
